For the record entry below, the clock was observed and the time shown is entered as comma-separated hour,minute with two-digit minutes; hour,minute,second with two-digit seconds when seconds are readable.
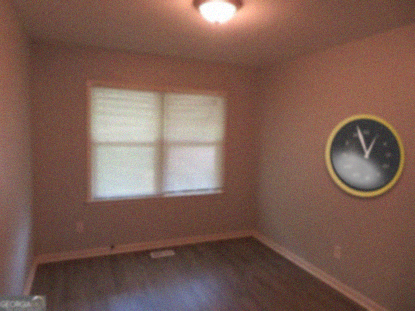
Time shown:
12,57
